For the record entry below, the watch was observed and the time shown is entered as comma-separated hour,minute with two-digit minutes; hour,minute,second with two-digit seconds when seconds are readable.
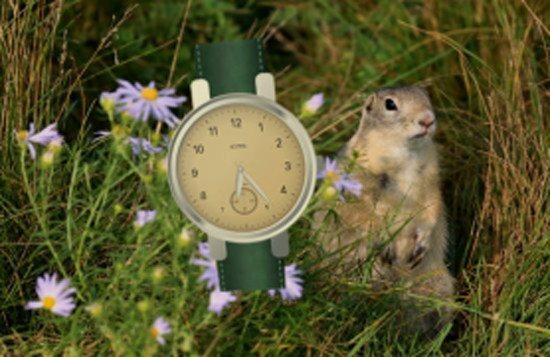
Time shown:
6,24
